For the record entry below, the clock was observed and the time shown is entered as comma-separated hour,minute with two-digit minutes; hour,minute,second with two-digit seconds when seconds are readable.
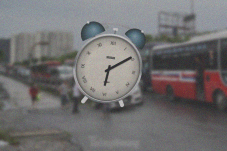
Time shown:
6,09
